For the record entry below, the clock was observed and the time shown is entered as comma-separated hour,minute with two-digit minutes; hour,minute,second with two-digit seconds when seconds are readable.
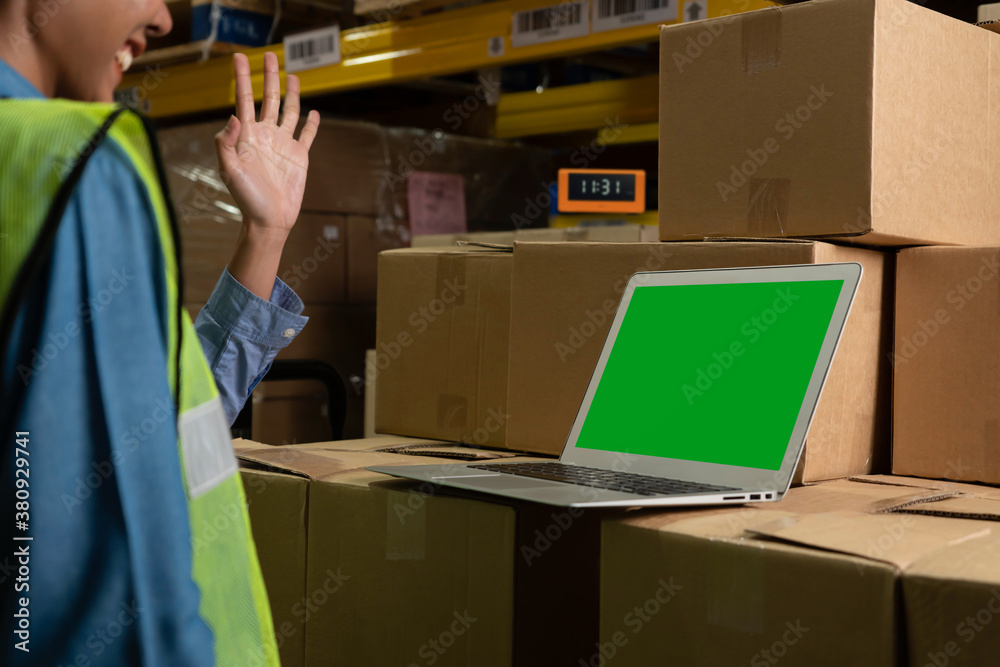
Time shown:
11,31
